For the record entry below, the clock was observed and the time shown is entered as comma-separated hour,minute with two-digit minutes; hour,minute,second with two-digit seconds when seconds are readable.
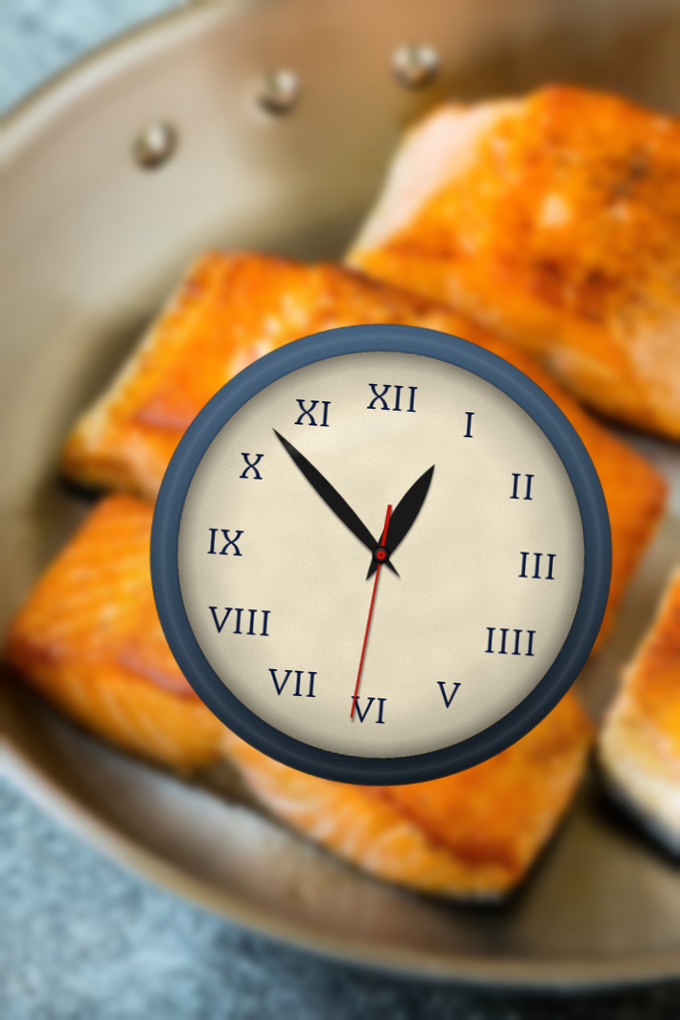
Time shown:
12,52,31
